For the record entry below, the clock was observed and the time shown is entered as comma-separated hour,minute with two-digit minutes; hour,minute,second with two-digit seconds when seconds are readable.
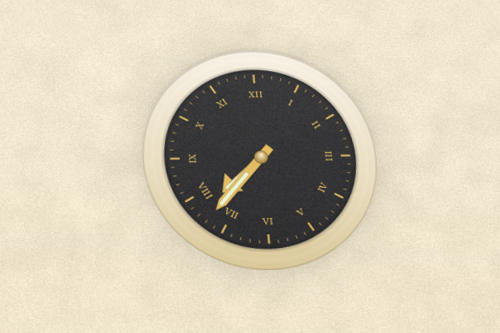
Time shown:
7,37
